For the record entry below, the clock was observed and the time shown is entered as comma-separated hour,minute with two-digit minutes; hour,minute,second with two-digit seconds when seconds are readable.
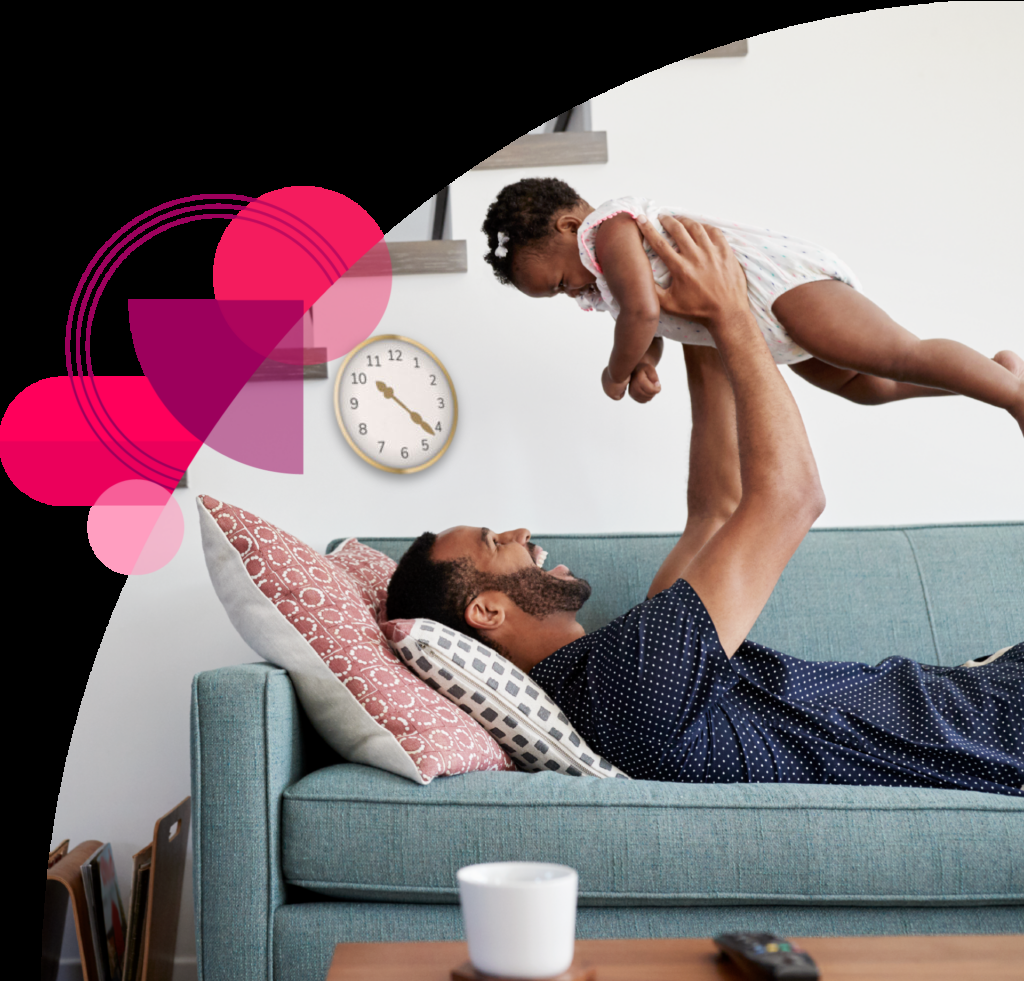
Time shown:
10,22
